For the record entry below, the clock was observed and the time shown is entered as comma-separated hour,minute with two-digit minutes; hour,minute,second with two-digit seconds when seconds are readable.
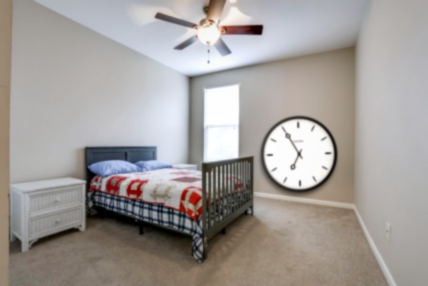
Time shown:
6,55
